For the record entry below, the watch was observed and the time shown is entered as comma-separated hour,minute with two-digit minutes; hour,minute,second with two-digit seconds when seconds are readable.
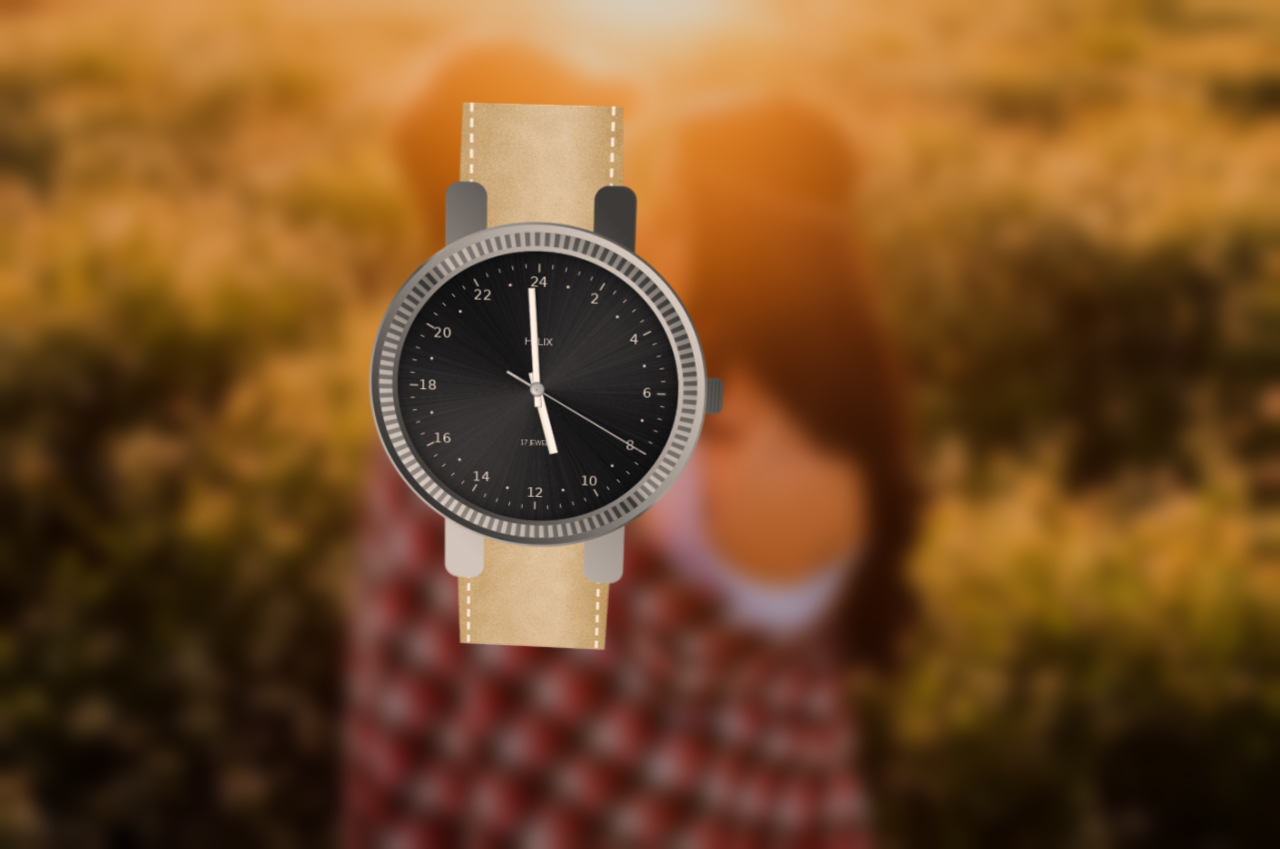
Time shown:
10,59,20
